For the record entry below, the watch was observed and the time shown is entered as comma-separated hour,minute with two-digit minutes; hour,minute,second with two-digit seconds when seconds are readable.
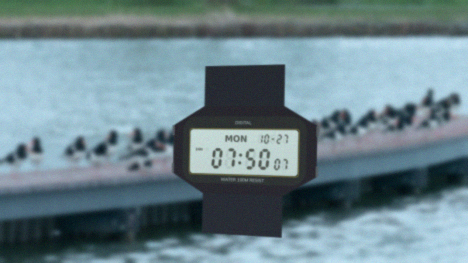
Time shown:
7,50,07
